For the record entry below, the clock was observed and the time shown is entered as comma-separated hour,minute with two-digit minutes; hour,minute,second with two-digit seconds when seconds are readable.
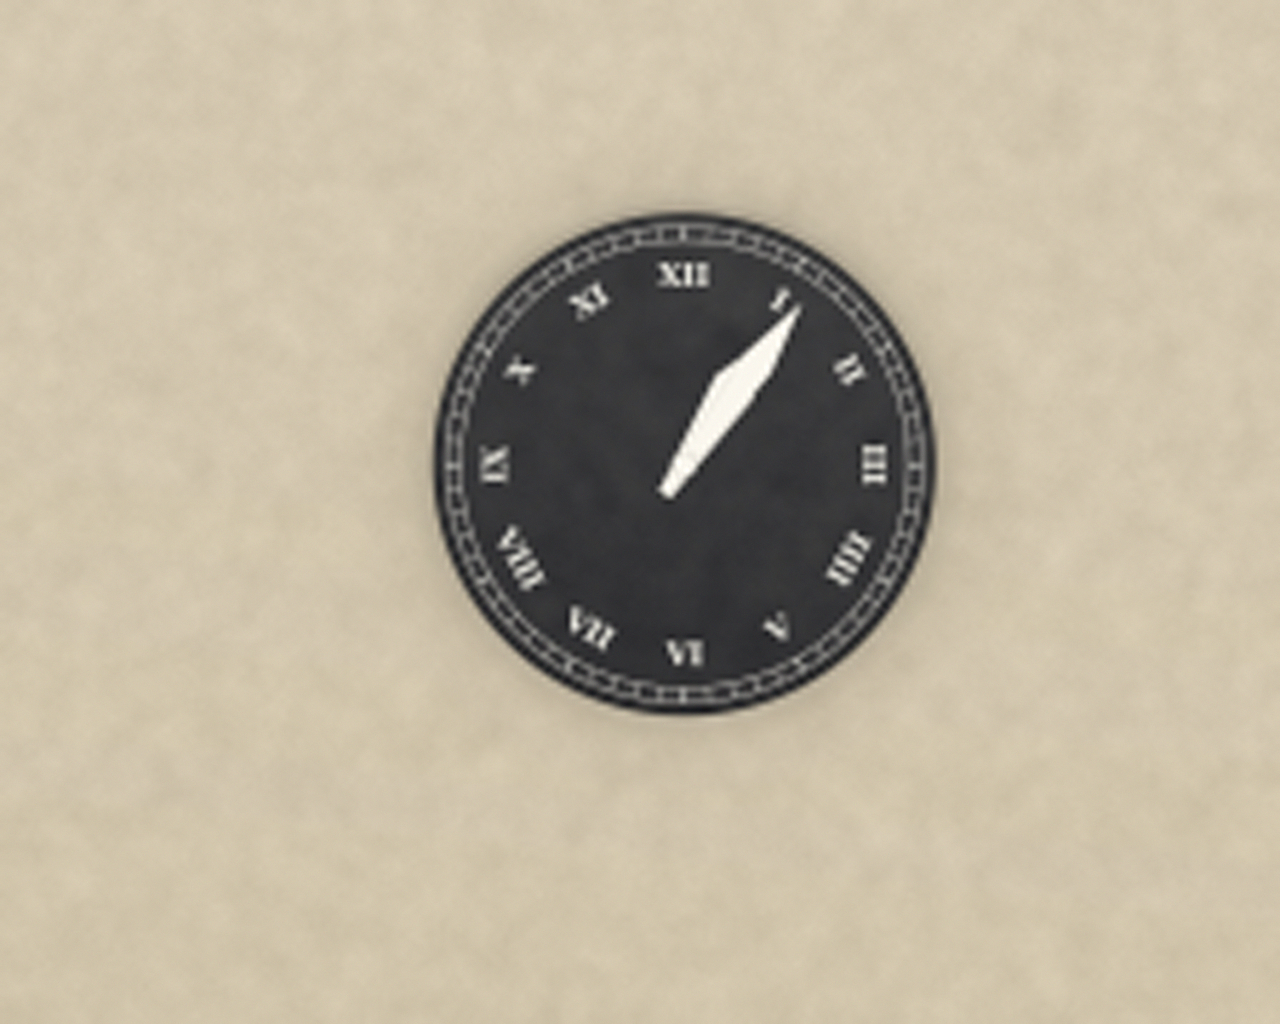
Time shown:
1,06
